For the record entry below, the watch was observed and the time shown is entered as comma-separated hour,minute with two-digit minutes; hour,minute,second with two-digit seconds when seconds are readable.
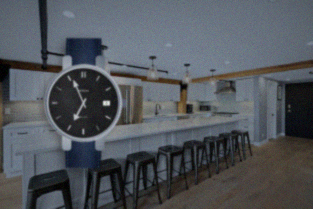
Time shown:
6,56
